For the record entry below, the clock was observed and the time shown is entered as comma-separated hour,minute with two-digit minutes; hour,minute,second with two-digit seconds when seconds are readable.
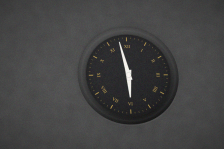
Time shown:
5,58
